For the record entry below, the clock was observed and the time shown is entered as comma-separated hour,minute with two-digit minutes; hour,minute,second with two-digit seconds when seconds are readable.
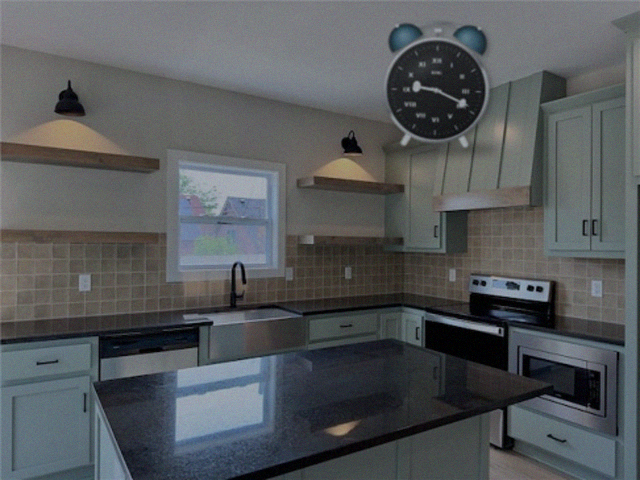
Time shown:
9,19
